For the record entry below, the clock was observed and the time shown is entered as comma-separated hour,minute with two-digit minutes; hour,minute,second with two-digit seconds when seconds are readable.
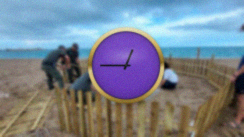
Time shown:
12,45
